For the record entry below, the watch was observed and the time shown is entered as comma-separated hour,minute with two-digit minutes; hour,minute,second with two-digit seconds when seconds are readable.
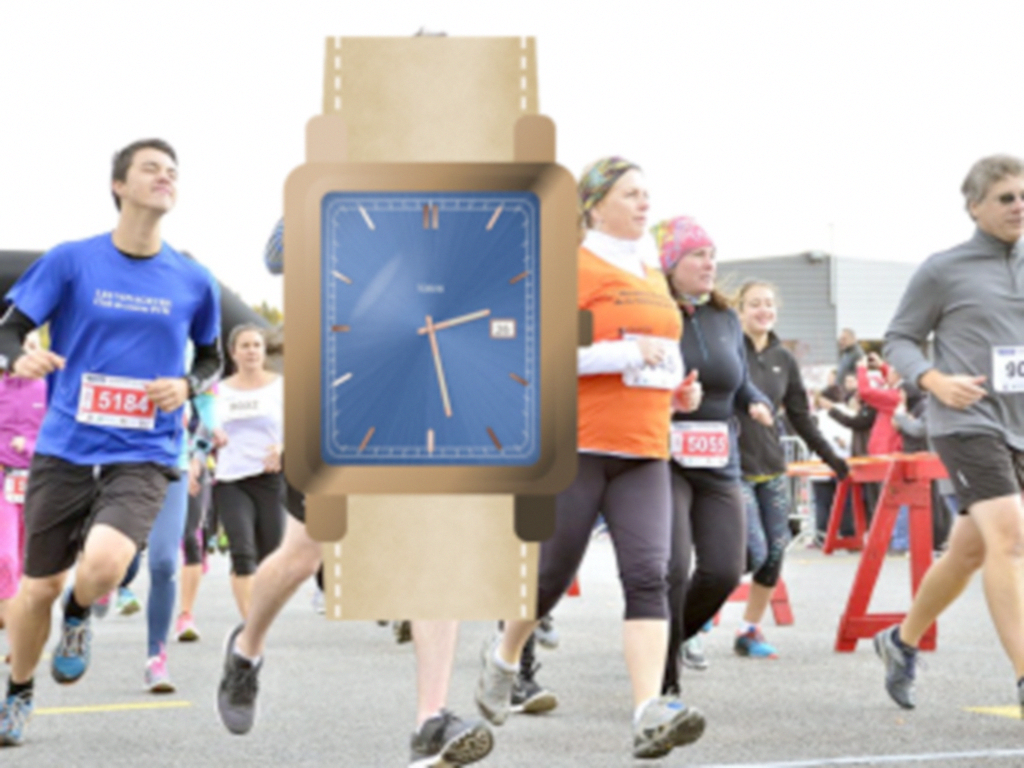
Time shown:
2,28
